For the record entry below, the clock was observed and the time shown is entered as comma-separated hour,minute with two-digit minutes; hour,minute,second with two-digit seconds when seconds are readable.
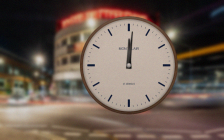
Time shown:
12,01
